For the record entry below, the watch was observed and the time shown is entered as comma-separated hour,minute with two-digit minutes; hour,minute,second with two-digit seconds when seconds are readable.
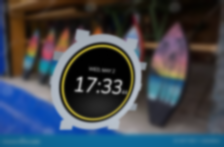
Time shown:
17,33
